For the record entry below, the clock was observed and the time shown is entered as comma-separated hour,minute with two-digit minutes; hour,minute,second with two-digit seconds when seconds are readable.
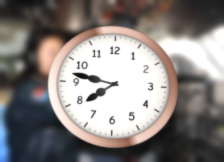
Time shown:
7,47
